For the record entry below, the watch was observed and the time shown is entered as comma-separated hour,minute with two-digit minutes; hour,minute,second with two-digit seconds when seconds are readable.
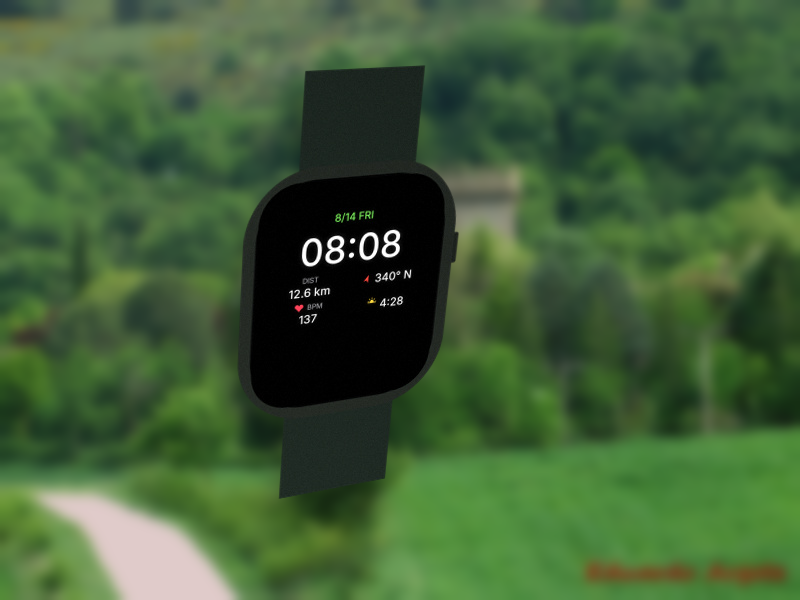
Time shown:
8,08
